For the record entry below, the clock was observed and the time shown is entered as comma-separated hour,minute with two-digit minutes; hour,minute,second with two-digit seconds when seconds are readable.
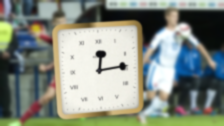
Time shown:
12,14
